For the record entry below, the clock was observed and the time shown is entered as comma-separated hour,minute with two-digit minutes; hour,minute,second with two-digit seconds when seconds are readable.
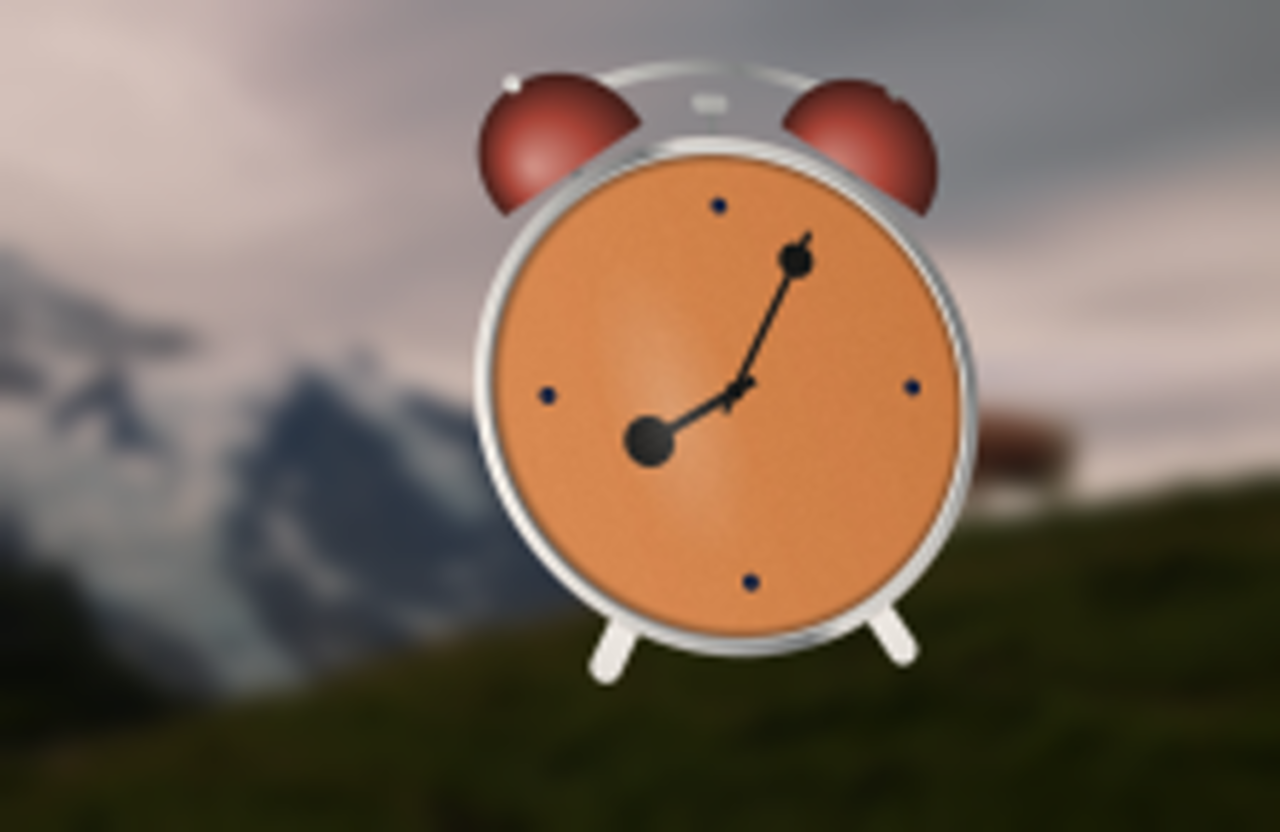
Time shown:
8,05
